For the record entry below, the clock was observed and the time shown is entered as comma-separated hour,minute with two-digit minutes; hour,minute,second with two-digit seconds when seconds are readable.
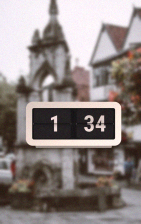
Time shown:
1,34
